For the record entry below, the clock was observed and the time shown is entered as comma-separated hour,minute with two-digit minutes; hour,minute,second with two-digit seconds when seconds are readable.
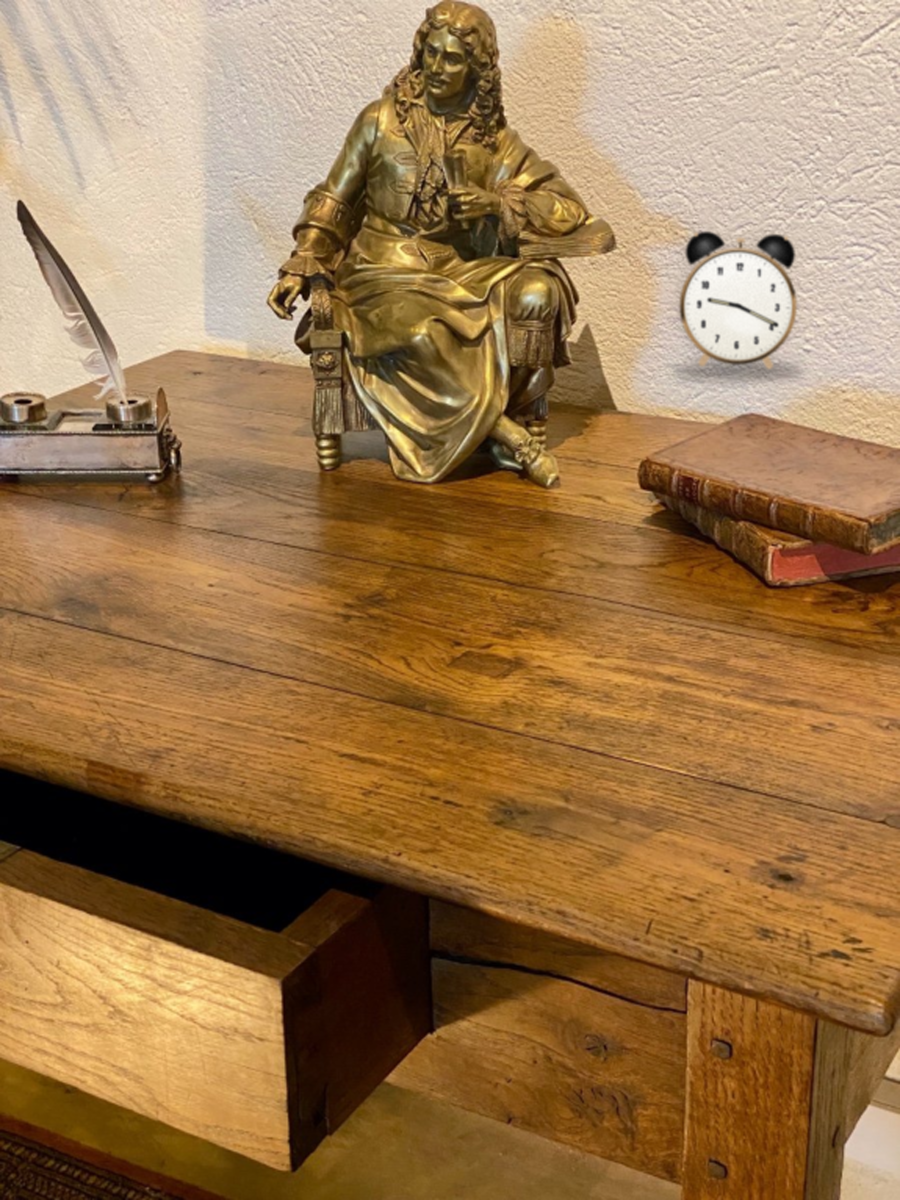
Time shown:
9,19
